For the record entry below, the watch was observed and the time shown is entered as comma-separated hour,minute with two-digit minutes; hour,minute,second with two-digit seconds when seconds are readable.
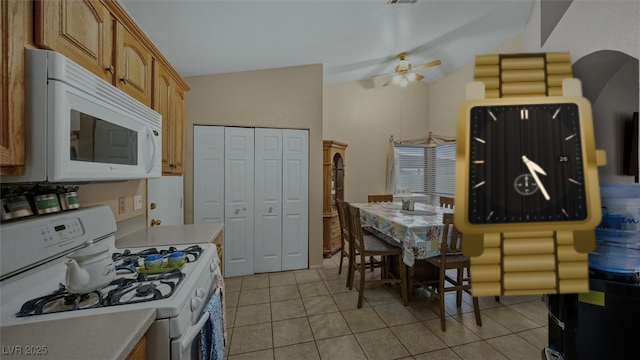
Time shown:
4,26
